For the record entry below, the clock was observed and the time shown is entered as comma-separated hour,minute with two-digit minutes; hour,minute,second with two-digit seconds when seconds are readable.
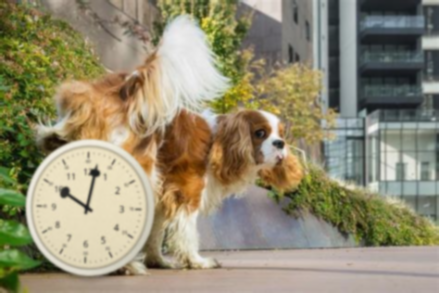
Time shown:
10,02
